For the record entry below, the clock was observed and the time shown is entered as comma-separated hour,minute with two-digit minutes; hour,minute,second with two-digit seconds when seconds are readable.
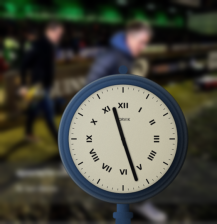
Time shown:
11,27
